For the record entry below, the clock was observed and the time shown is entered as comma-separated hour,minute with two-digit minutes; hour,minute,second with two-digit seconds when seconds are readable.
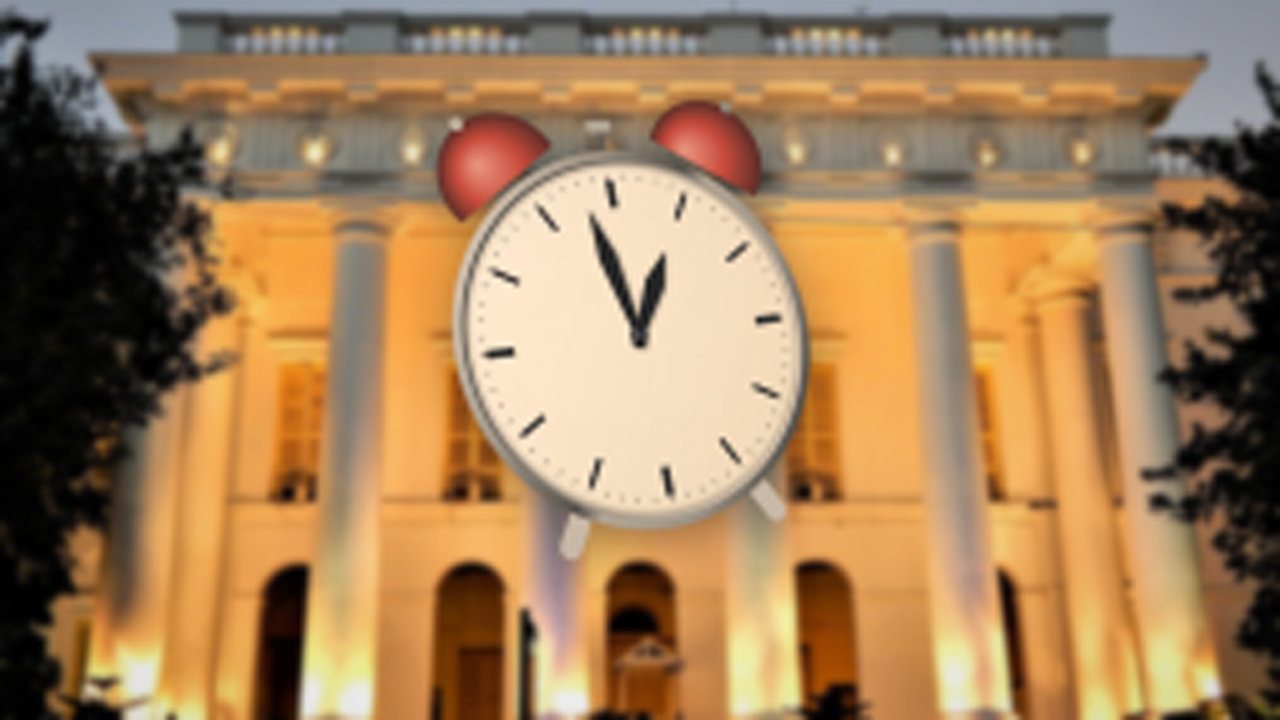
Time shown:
12,58
